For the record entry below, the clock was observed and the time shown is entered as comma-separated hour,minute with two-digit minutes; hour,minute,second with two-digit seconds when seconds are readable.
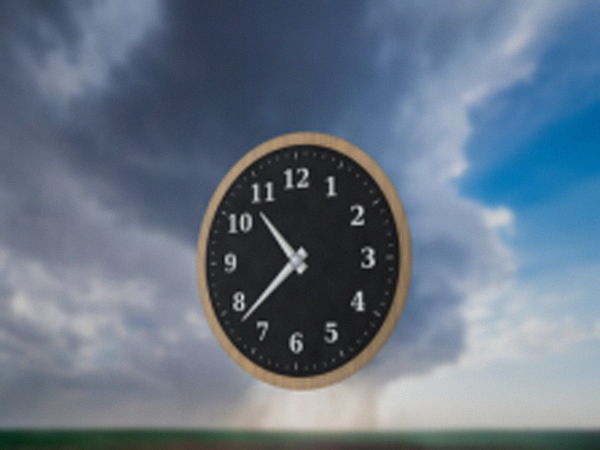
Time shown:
10,38
